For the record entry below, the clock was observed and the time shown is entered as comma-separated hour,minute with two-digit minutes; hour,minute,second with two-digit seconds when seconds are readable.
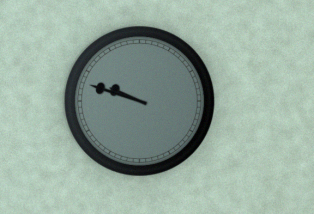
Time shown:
9,48
